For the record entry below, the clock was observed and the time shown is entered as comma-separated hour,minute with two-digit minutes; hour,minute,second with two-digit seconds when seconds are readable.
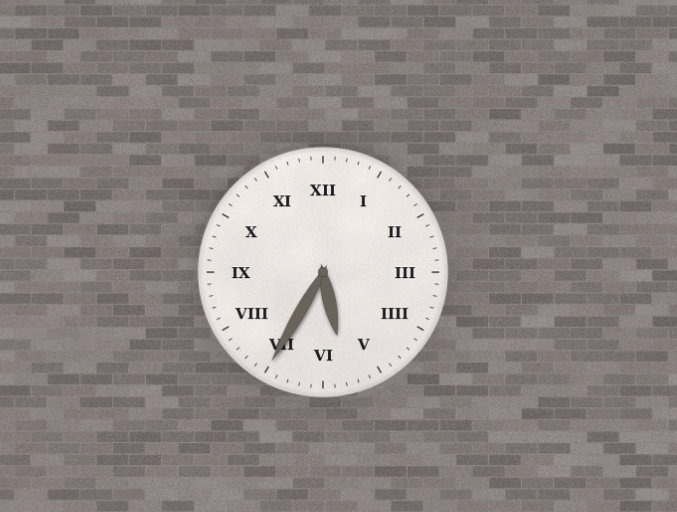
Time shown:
5,35
